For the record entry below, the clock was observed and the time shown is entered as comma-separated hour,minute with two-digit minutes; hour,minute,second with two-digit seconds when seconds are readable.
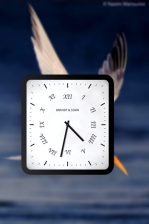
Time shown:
4,32
